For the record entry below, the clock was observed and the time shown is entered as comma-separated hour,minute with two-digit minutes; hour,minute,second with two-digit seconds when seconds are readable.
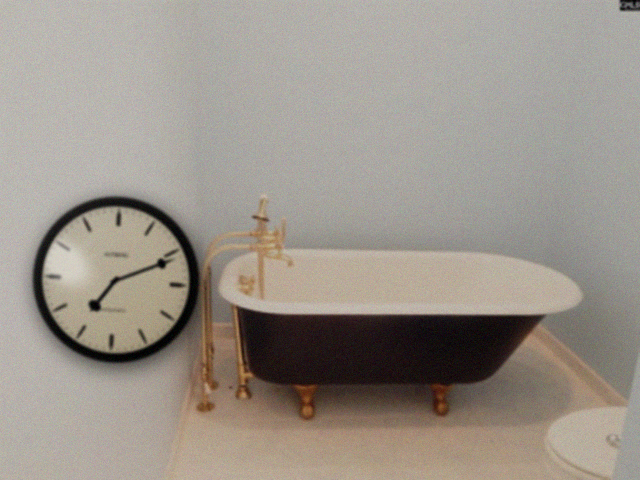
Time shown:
7,11
